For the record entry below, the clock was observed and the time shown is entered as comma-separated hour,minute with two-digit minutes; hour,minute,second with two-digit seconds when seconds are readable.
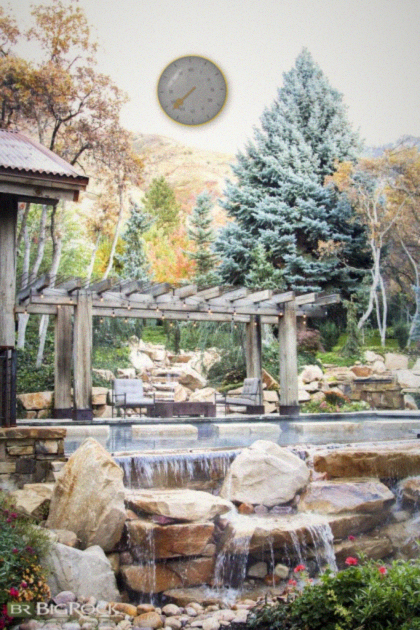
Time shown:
7,38
